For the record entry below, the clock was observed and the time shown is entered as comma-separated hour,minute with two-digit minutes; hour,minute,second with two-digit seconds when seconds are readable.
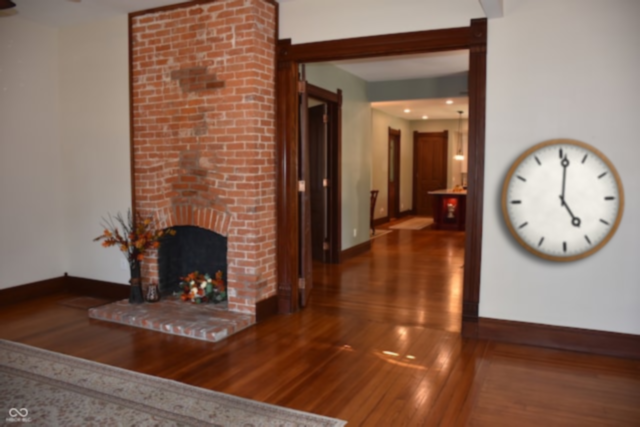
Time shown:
5,01
